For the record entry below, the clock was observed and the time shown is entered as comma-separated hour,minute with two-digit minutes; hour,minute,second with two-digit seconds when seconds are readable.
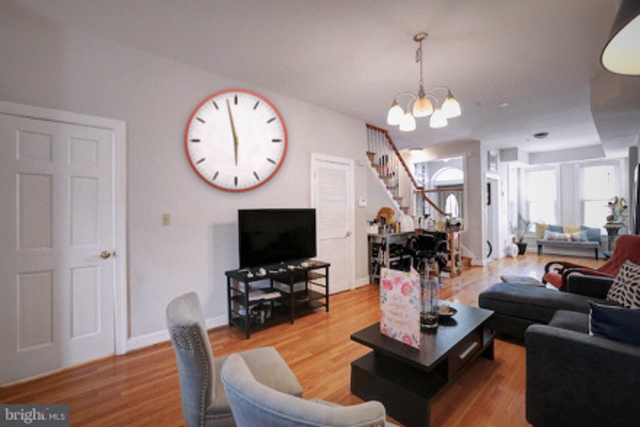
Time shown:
5,58
